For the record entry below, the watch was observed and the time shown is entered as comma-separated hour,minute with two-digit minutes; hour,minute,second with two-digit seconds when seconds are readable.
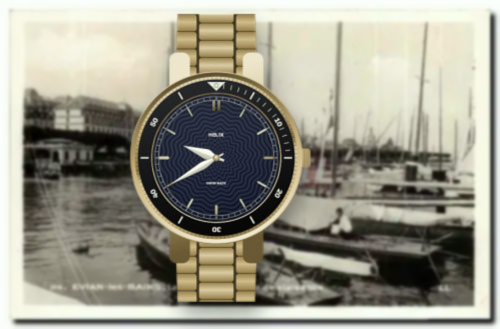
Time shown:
9,40
